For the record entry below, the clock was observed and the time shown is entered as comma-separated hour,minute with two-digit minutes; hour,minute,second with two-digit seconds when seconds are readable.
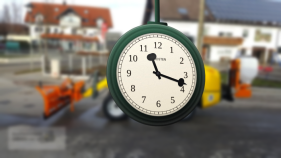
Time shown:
11,18
